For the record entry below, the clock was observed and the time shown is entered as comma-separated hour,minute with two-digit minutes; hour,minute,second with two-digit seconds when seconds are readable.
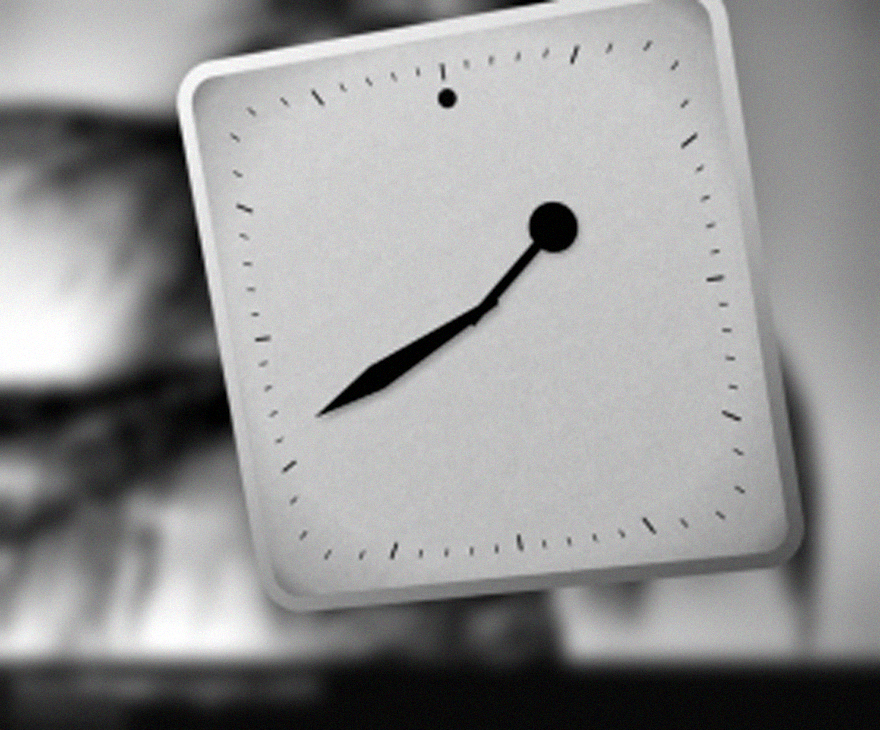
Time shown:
1,41
